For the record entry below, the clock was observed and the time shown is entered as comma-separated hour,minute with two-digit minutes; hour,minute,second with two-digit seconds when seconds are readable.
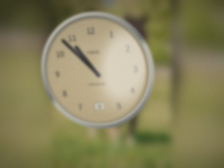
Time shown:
10,53
